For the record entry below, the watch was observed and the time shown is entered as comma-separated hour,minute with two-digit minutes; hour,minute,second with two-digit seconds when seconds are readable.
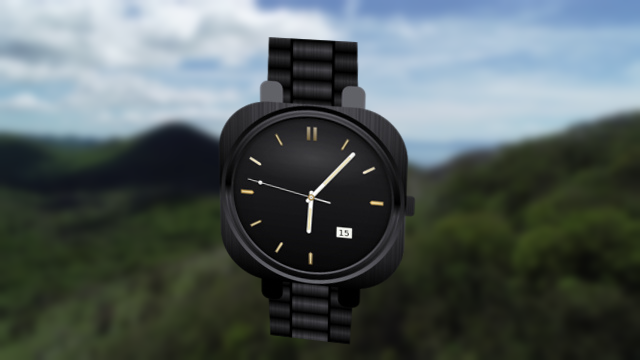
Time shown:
6,06,47
